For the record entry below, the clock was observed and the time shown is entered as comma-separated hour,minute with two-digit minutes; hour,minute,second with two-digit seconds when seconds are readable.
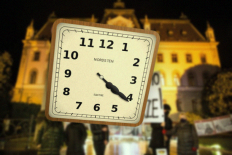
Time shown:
4,21
